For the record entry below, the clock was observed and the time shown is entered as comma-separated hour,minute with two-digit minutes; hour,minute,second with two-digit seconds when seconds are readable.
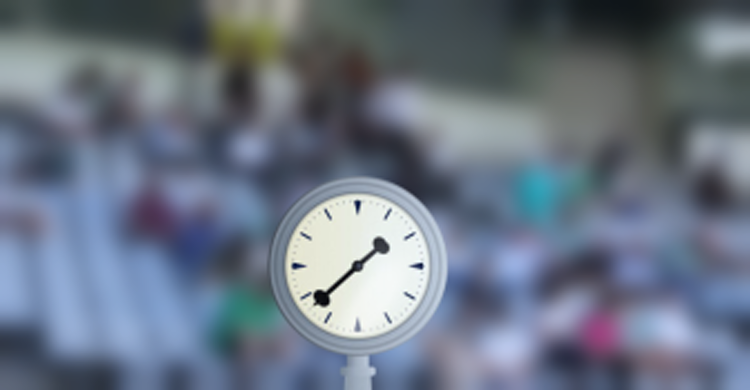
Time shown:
1,38
